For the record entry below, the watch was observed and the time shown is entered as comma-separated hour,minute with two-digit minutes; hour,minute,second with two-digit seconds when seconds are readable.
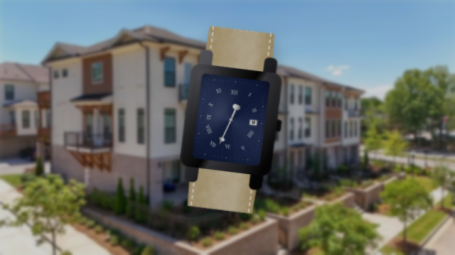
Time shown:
12,33
